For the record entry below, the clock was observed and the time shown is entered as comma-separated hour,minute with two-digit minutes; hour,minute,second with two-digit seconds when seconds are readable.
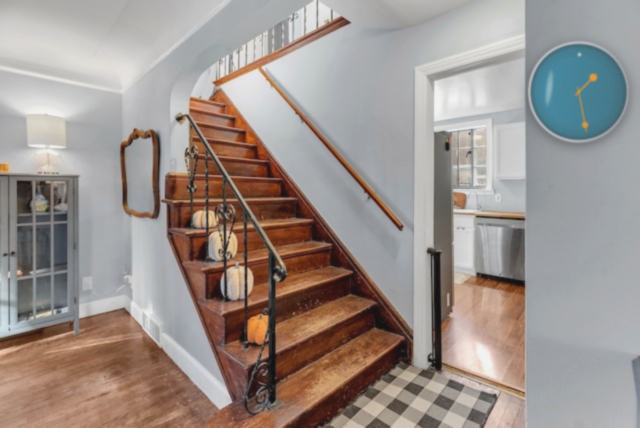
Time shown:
1,28
